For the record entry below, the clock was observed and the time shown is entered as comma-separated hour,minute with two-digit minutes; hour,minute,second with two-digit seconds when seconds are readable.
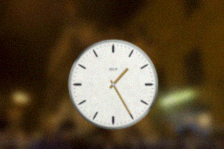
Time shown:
1,25
